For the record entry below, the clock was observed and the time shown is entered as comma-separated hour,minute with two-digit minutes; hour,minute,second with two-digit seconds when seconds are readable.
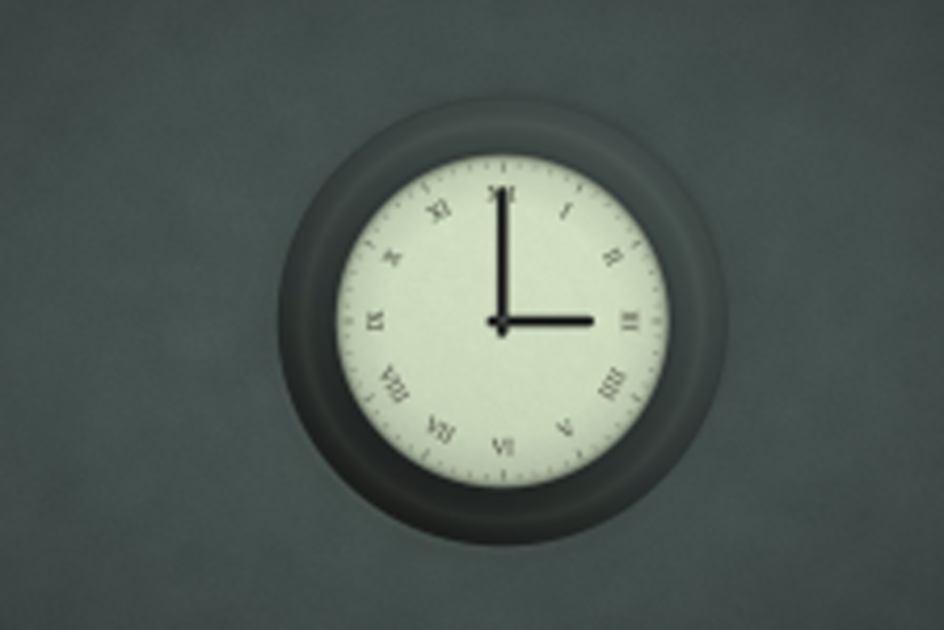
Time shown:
3,00
